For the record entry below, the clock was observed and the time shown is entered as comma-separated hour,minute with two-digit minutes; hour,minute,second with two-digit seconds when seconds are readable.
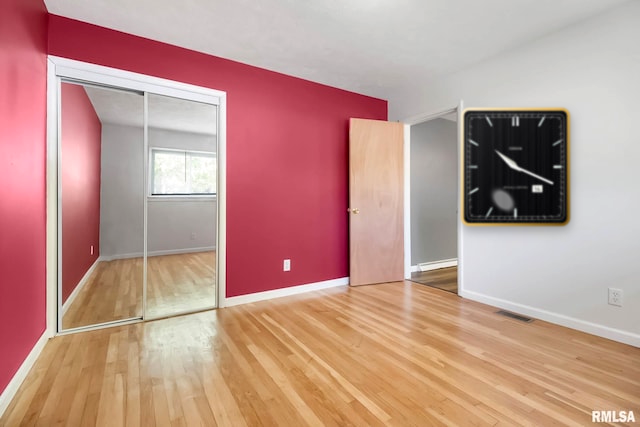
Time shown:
10,19
